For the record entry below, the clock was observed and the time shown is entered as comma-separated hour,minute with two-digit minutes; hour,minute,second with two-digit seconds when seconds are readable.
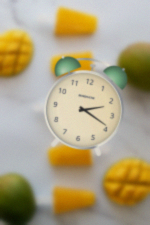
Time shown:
2,19
